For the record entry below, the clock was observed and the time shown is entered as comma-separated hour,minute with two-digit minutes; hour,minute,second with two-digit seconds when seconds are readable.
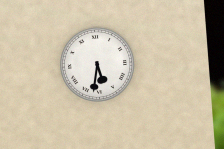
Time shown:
5,32
